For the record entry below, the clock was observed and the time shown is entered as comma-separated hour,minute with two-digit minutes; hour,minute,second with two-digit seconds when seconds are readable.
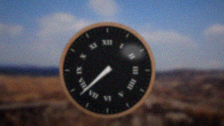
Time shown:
7,38
